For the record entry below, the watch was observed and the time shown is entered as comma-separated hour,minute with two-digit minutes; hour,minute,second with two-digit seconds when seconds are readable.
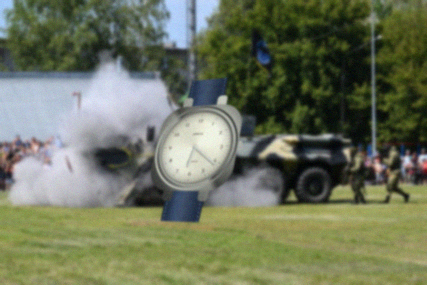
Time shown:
6,21
